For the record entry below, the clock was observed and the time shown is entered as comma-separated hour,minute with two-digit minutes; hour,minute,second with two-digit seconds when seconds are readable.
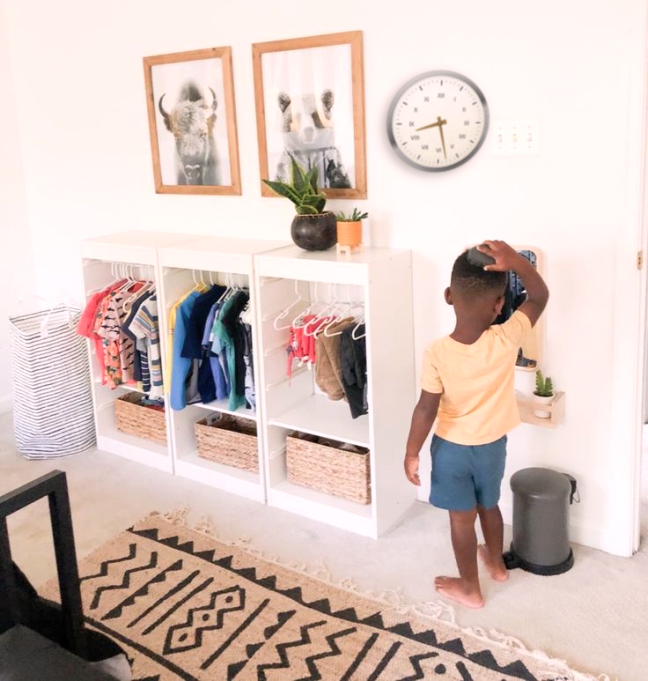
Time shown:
8,28
